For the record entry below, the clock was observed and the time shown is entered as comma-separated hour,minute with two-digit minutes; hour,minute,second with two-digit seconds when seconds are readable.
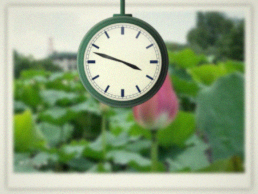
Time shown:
3,48
